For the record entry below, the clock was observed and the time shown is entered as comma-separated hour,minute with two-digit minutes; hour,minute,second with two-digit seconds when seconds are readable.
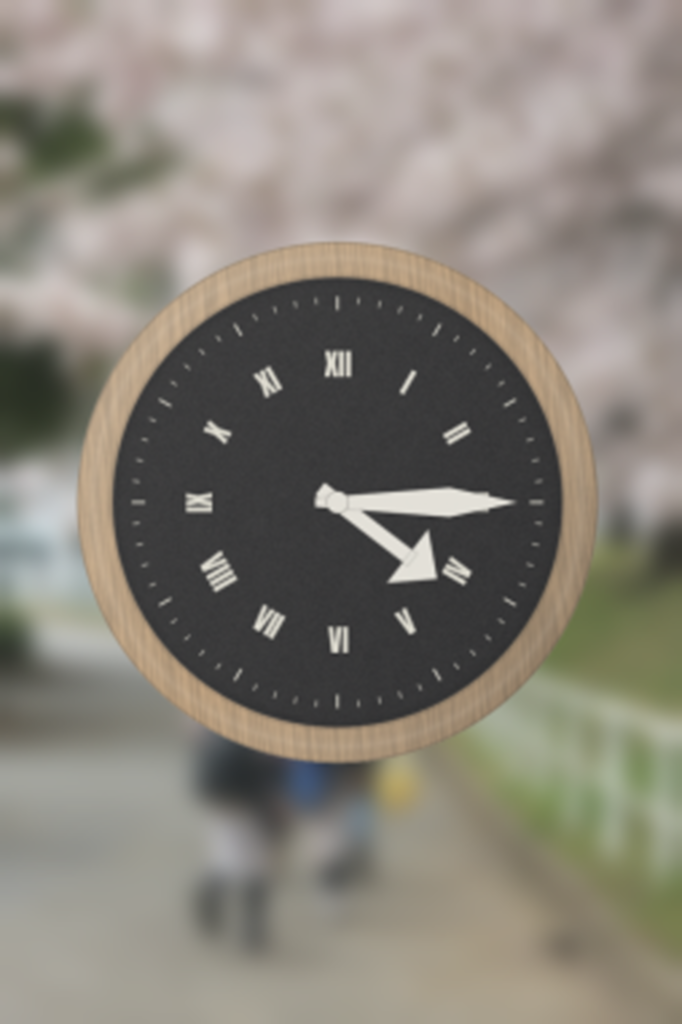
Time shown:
4,15
